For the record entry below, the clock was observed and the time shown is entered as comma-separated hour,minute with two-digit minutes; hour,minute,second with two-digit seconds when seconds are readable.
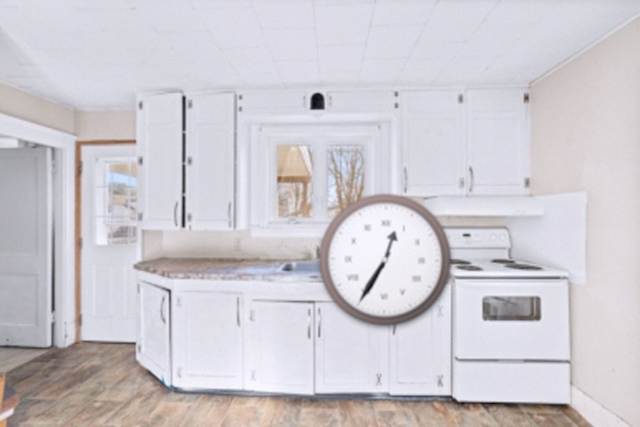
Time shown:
12,35
